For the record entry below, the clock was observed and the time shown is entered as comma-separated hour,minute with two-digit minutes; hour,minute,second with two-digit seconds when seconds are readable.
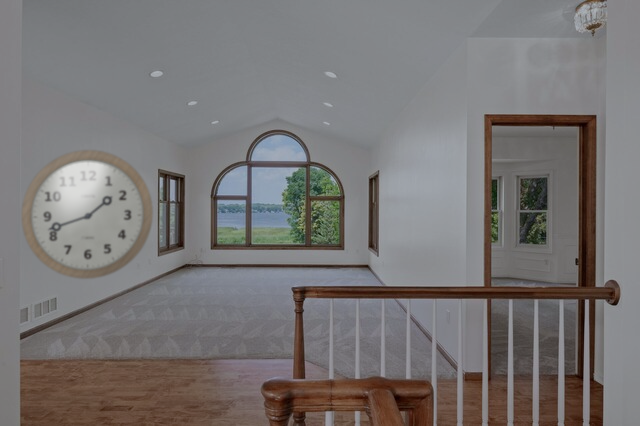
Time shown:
1,42
